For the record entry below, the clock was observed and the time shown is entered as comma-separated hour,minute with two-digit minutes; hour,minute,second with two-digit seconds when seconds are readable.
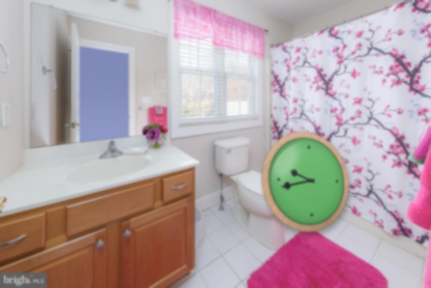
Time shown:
9,43
